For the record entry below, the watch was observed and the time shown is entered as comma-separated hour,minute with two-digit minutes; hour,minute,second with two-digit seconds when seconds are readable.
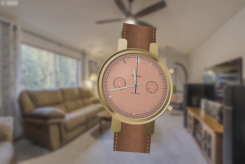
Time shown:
11,42
